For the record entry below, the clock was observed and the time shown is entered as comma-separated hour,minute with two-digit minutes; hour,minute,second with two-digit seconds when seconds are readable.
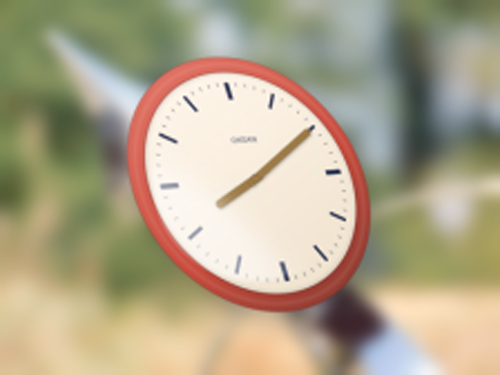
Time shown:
8,10
